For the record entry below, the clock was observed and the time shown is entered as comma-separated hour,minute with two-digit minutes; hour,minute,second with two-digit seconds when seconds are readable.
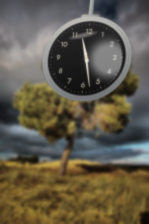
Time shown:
11,28
